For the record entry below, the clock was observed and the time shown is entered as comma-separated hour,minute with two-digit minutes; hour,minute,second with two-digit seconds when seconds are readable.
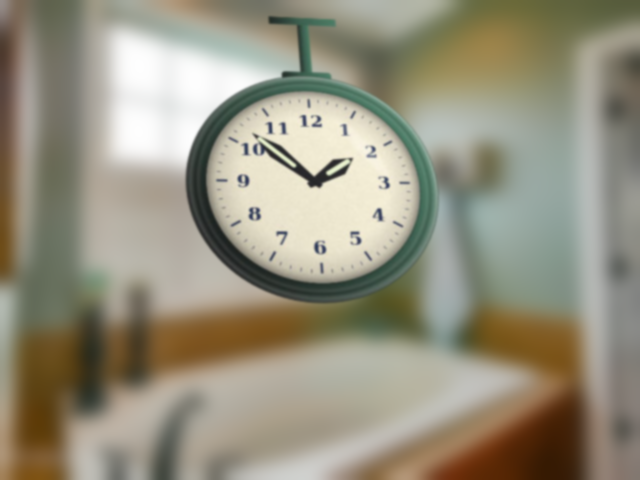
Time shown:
1,52
